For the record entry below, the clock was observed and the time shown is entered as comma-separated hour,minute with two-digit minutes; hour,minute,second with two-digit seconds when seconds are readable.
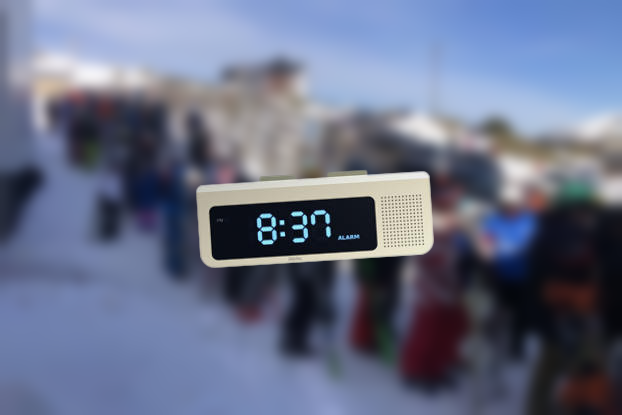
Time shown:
8,37
